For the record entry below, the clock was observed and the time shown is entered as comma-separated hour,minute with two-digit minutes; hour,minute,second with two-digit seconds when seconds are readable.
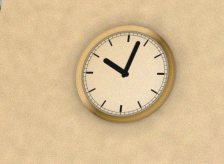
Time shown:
10,03
